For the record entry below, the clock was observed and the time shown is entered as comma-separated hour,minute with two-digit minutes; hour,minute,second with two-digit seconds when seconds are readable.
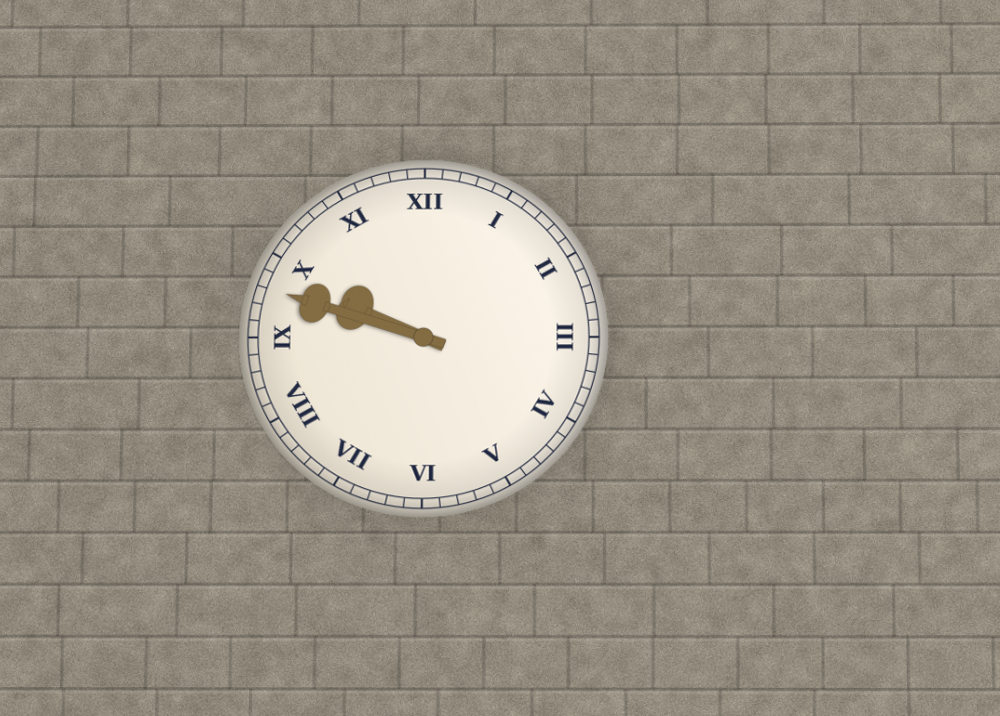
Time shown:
9,48
